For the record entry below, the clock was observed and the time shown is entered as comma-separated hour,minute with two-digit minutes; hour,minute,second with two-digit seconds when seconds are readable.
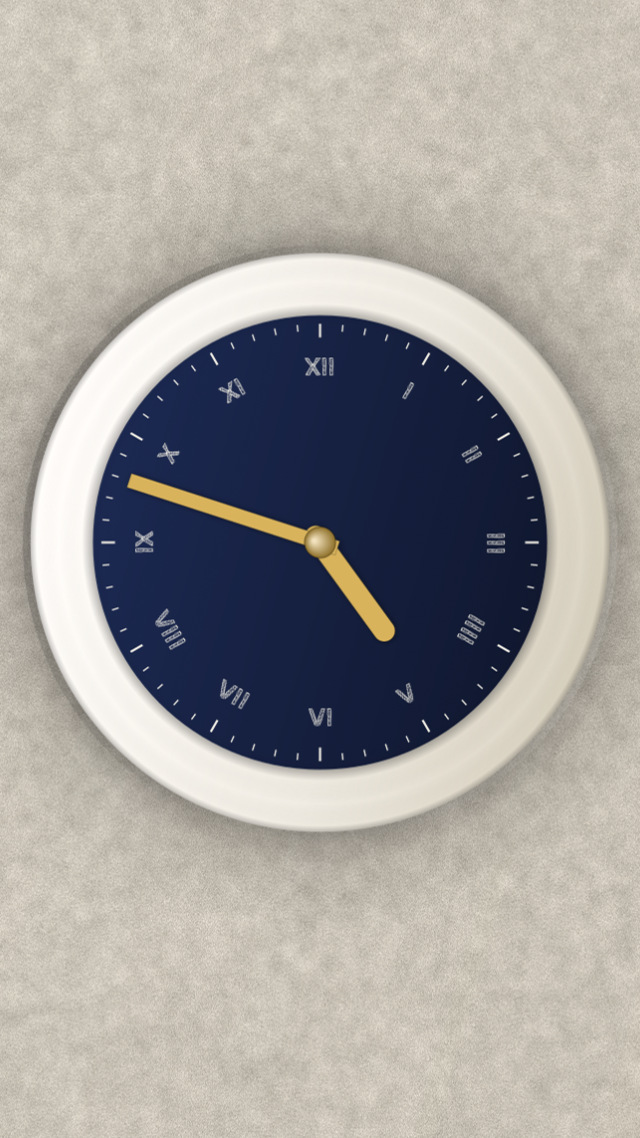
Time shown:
4,48
